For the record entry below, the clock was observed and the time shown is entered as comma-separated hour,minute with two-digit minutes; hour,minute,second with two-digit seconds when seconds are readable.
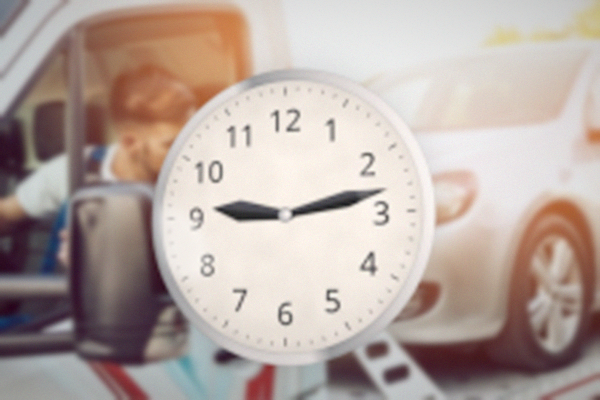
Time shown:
9,13
